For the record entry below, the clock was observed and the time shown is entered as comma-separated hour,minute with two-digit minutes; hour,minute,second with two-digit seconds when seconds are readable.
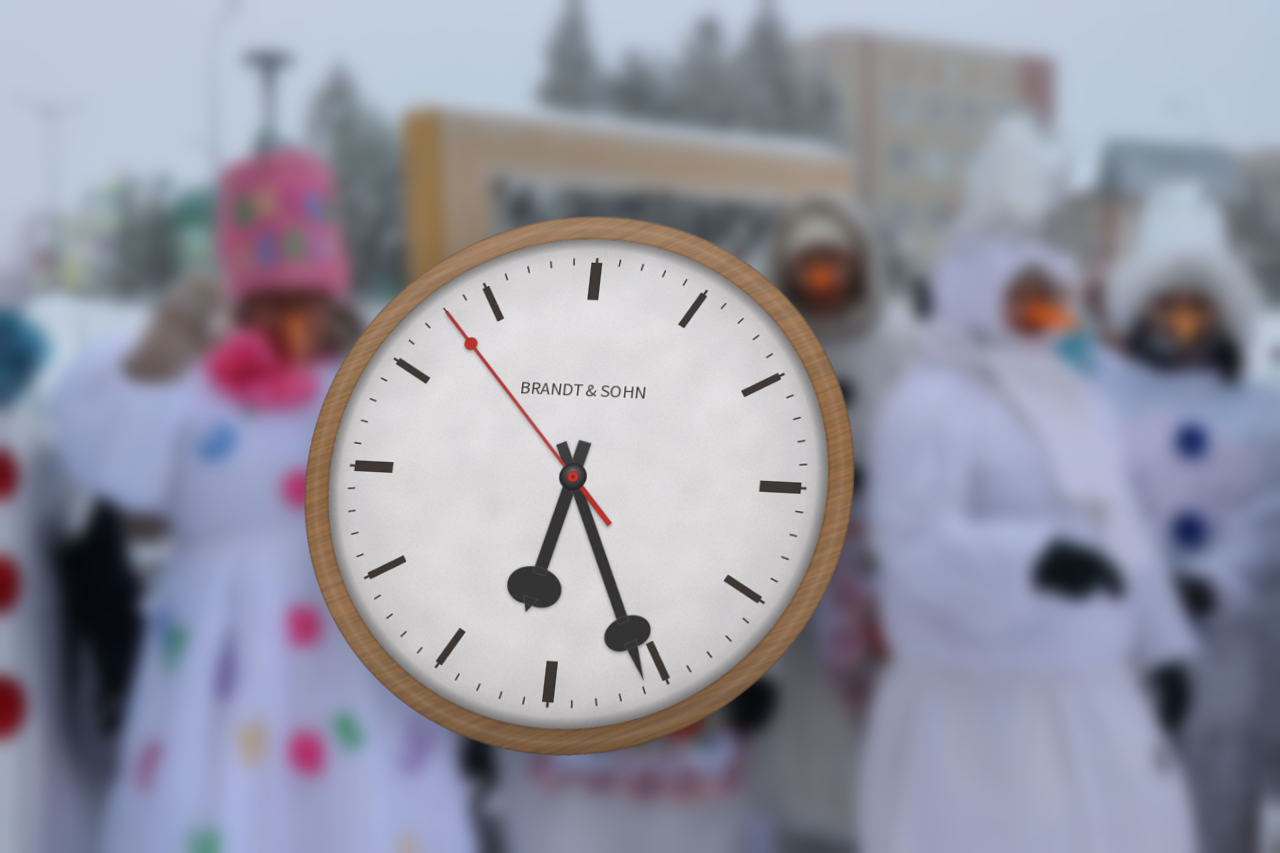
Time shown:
6,25,53
